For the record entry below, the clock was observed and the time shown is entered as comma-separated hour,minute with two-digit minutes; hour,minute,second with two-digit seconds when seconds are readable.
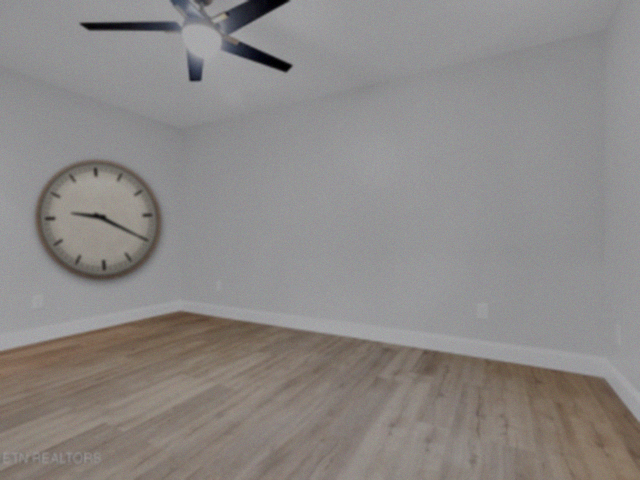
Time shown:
9,20
